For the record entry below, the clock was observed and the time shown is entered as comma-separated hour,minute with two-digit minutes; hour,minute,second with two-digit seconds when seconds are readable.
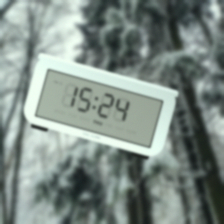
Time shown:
15,24
